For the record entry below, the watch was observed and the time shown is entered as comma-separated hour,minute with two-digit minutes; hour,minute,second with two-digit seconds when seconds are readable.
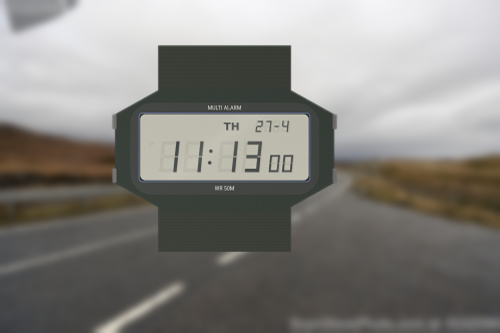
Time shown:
11,13,00
